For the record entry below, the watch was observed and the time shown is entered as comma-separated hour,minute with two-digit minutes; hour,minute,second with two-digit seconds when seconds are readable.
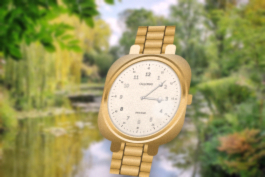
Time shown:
3,08
